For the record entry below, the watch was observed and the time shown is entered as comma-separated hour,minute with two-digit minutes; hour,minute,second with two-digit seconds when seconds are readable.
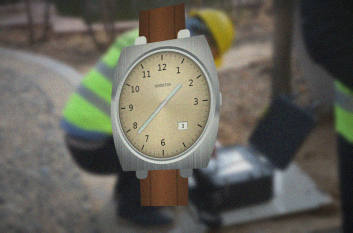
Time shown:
1,38
